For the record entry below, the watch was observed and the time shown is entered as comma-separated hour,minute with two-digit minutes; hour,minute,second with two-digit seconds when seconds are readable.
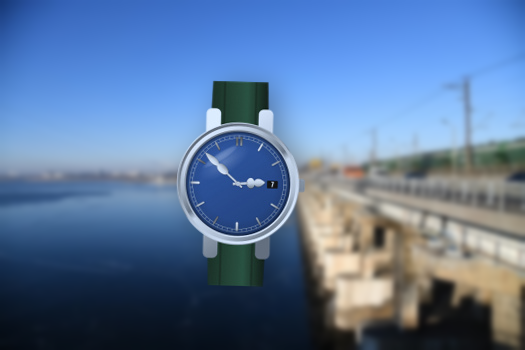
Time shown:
2,52
